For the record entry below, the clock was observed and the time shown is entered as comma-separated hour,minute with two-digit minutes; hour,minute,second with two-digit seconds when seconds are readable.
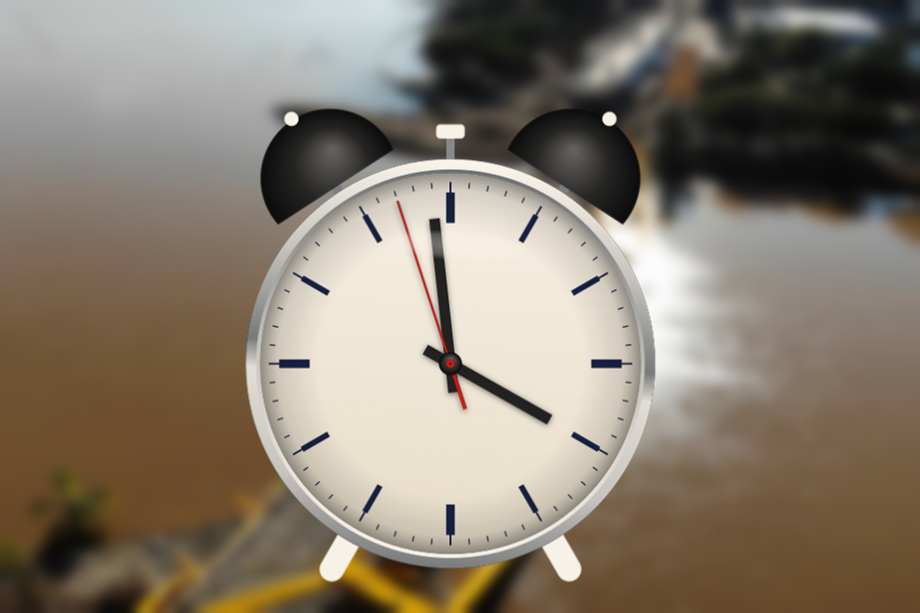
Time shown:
3,58,57
